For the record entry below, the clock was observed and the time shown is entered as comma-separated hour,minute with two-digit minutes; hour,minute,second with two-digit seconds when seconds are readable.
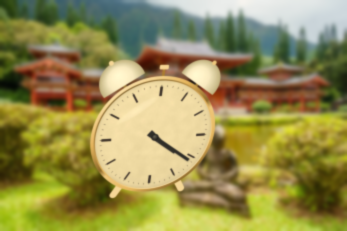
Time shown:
4,21
